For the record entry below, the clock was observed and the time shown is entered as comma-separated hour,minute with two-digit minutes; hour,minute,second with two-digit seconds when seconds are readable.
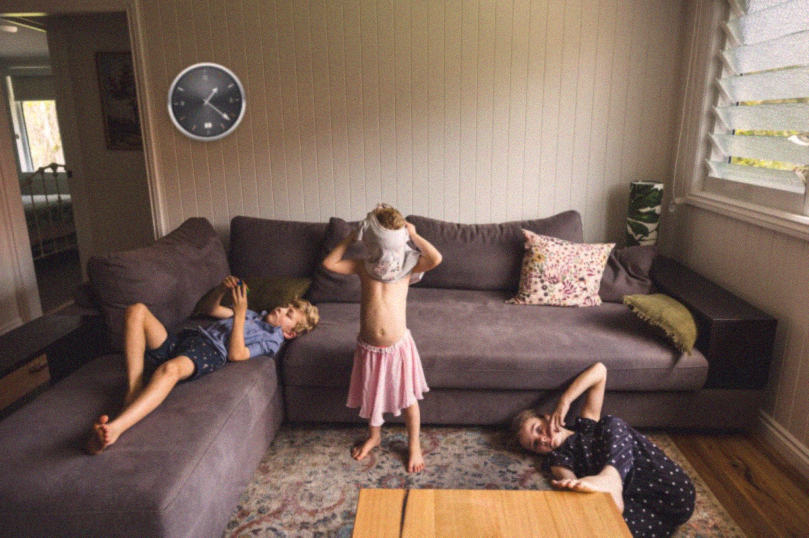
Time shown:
1,22
